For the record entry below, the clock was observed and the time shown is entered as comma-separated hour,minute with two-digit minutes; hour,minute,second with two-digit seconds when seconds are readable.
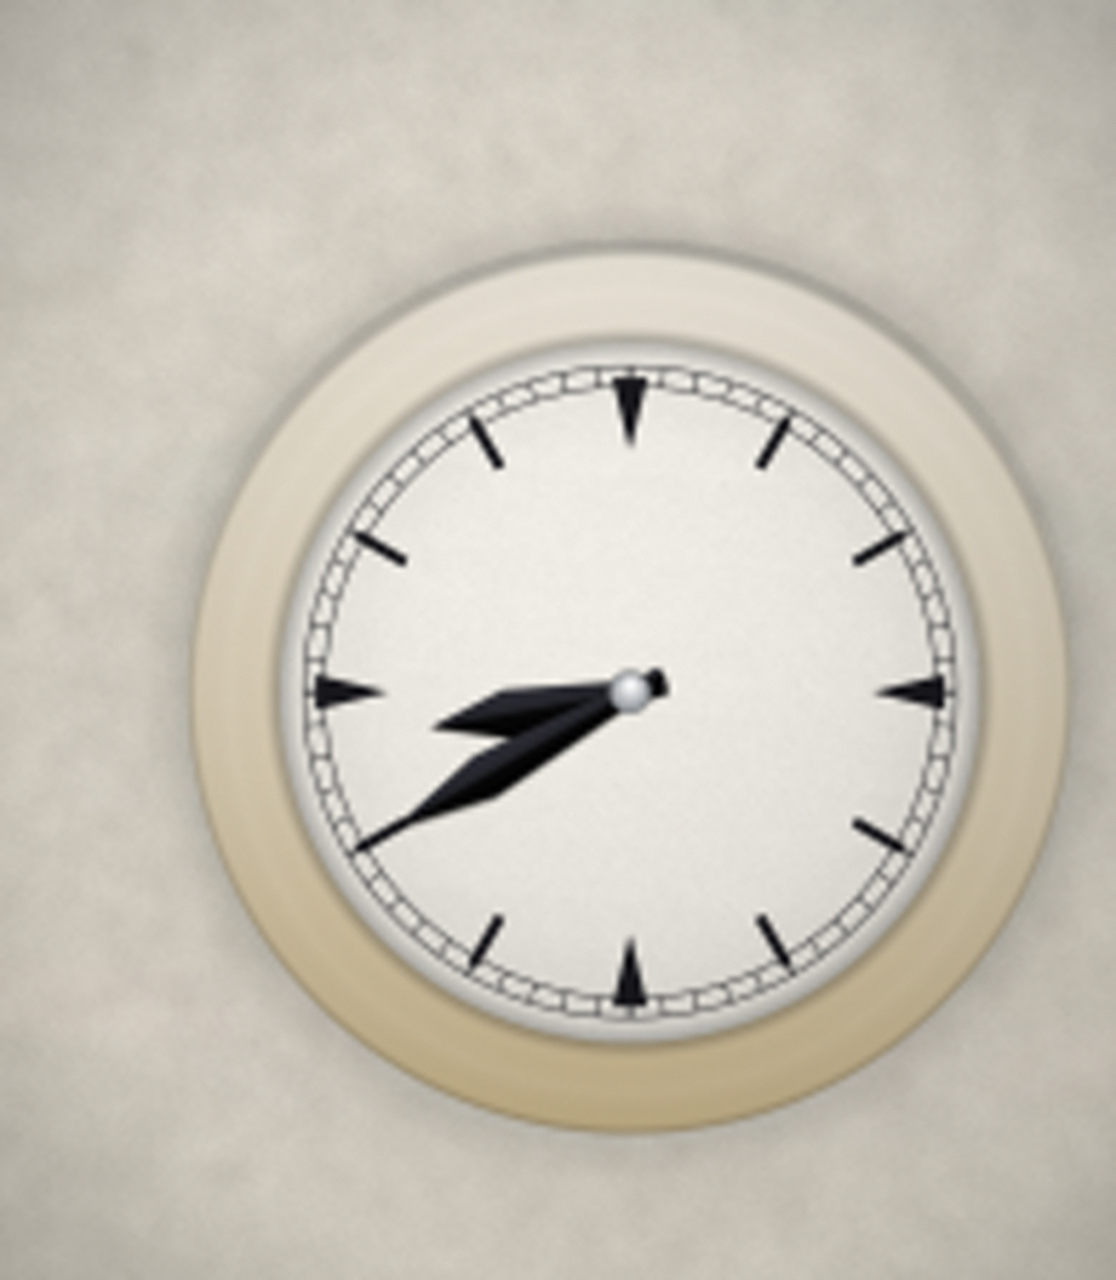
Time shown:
8,40
